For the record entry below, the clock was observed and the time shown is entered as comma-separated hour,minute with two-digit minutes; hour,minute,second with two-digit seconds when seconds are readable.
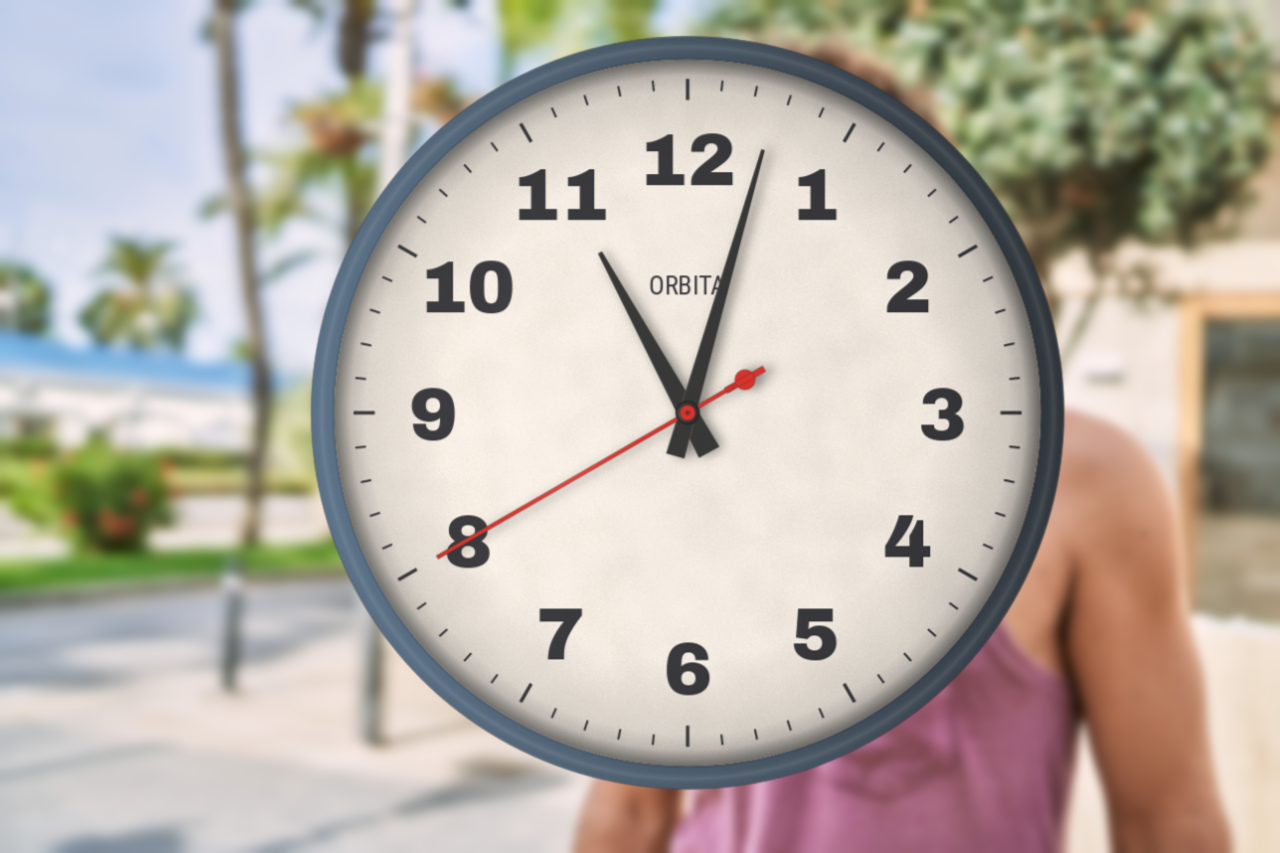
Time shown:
11,02,40
